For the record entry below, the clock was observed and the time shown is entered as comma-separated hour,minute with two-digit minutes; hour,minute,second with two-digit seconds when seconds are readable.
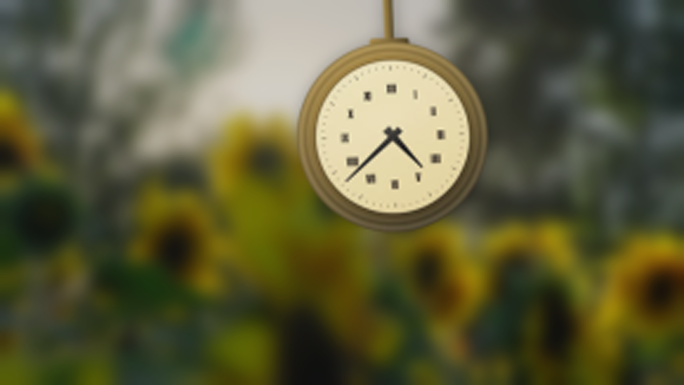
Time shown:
4,38
